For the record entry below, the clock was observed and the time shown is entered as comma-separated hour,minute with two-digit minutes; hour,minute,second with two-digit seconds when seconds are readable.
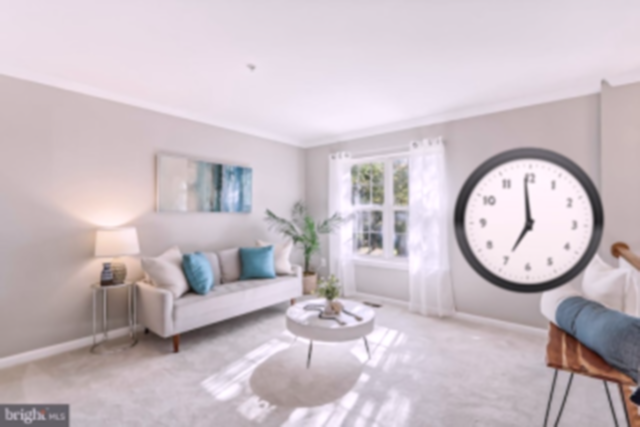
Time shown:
6,59
